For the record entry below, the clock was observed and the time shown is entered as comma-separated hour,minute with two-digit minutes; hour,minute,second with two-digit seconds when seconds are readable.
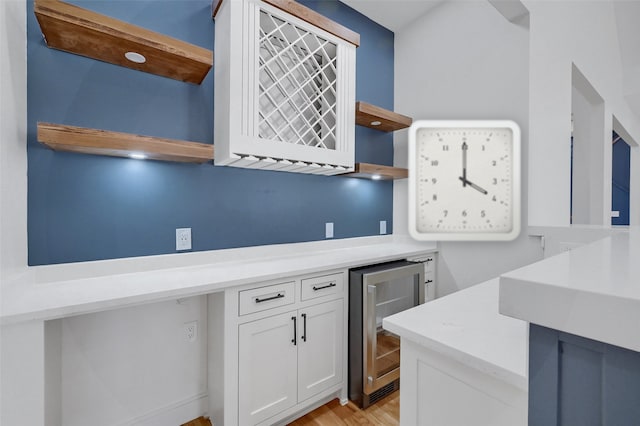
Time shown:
4,00
